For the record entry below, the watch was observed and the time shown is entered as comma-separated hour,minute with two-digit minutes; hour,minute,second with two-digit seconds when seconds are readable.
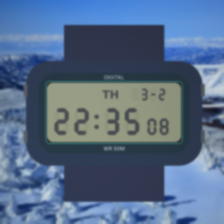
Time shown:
22,35,08
